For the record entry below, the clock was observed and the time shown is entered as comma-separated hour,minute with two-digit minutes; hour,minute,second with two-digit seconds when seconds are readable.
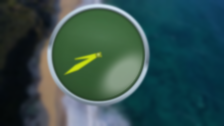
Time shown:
8,40
